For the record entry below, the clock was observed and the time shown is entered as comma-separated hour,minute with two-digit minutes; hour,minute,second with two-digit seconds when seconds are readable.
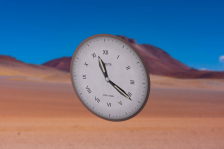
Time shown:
11,21
